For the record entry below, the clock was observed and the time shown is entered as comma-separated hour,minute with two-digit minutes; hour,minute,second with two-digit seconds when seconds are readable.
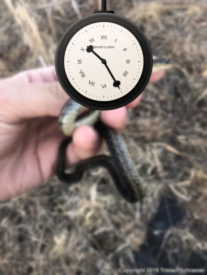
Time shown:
10,25
